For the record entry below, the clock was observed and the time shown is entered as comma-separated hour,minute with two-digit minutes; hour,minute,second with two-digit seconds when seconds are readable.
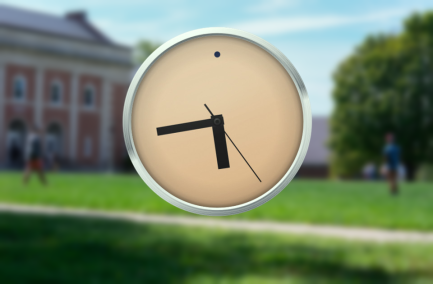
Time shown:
5,43,24
